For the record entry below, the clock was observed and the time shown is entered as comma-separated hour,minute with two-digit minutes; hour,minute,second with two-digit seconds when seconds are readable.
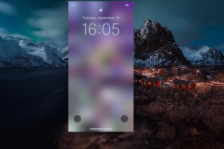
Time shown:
16,05
